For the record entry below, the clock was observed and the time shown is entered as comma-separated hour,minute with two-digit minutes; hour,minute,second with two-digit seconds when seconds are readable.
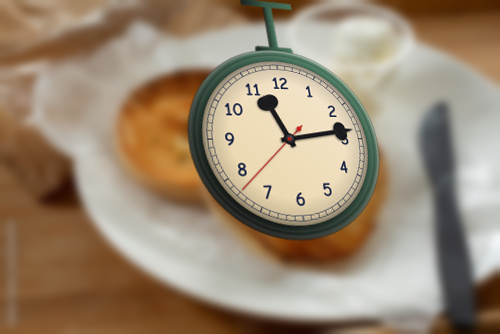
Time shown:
11,13,38
